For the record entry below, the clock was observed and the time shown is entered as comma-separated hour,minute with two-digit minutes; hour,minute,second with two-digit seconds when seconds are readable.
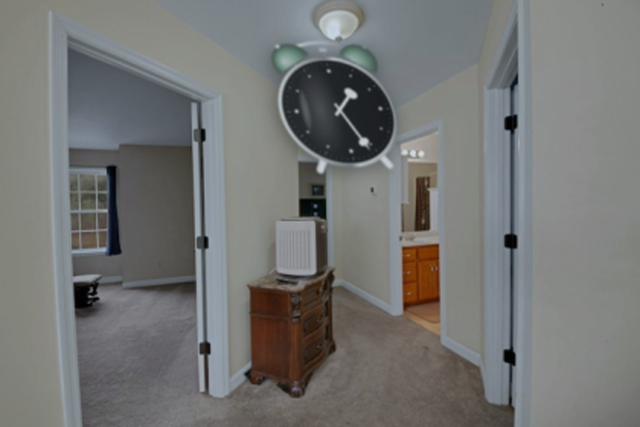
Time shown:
1,26
